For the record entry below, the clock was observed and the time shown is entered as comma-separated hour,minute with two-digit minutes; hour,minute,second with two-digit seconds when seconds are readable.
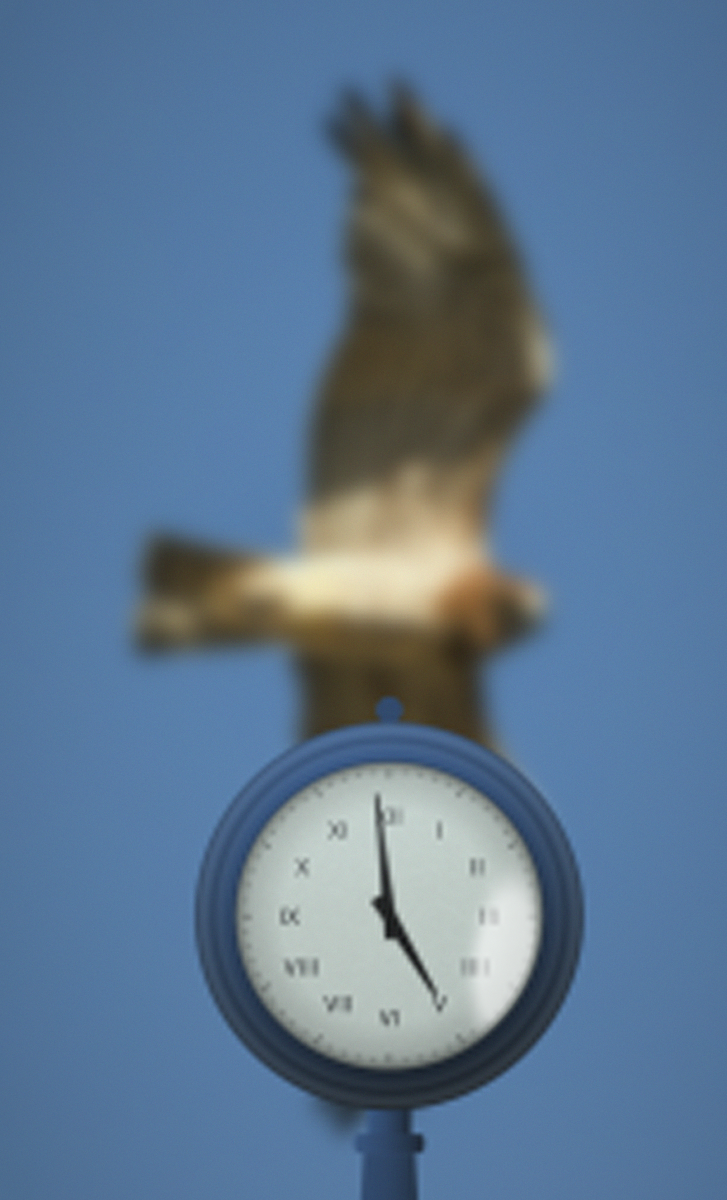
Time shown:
4,59
